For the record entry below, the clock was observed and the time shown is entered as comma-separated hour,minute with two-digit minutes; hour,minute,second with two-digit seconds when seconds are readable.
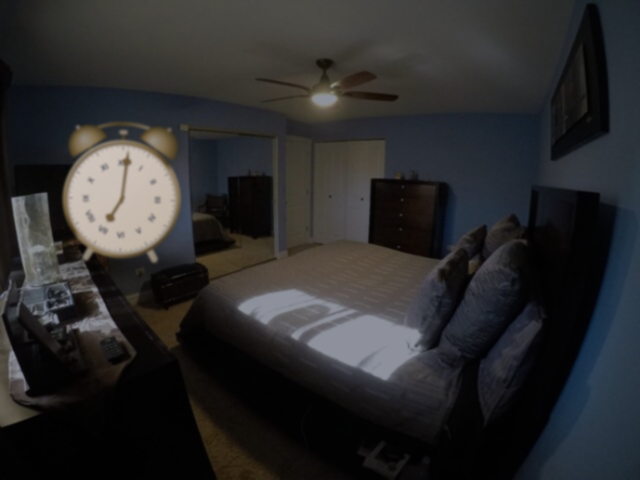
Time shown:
7,01
